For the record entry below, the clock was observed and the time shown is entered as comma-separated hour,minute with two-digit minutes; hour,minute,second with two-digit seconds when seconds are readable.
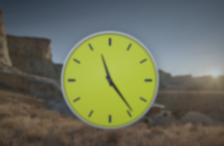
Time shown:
11,24
